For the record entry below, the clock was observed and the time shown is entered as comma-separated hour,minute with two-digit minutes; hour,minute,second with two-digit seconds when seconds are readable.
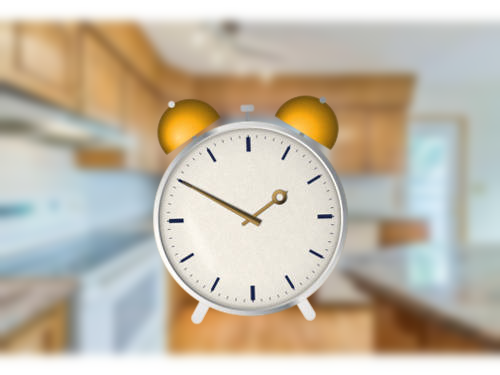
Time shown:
1,50
